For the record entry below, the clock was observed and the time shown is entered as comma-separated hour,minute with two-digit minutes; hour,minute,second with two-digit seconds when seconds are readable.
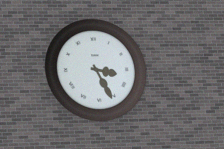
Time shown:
3,26
